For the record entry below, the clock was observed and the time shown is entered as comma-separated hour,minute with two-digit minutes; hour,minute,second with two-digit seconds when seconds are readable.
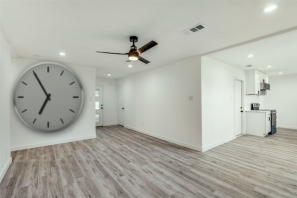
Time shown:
6,55
